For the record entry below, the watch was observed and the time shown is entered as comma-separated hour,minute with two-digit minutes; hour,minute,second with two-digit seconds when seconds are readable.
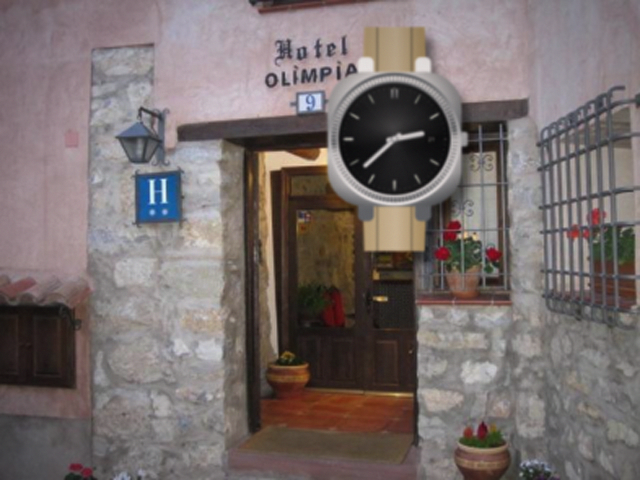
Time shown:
2,38
